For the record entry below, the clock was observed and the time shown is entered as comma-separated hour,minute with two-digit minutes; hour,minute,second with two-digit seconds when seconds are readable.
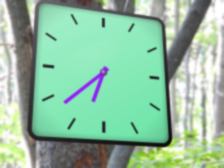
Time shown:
6,38
